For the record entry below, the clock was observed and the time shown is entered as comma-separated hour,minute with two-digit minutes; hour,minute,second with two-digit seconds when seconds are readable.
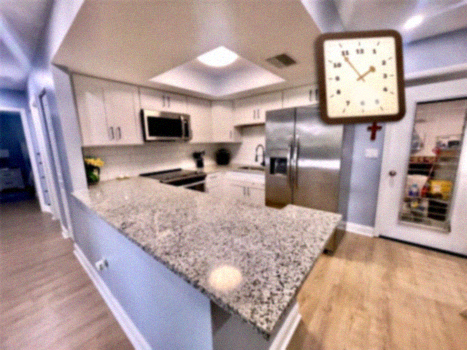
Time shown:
1,54
